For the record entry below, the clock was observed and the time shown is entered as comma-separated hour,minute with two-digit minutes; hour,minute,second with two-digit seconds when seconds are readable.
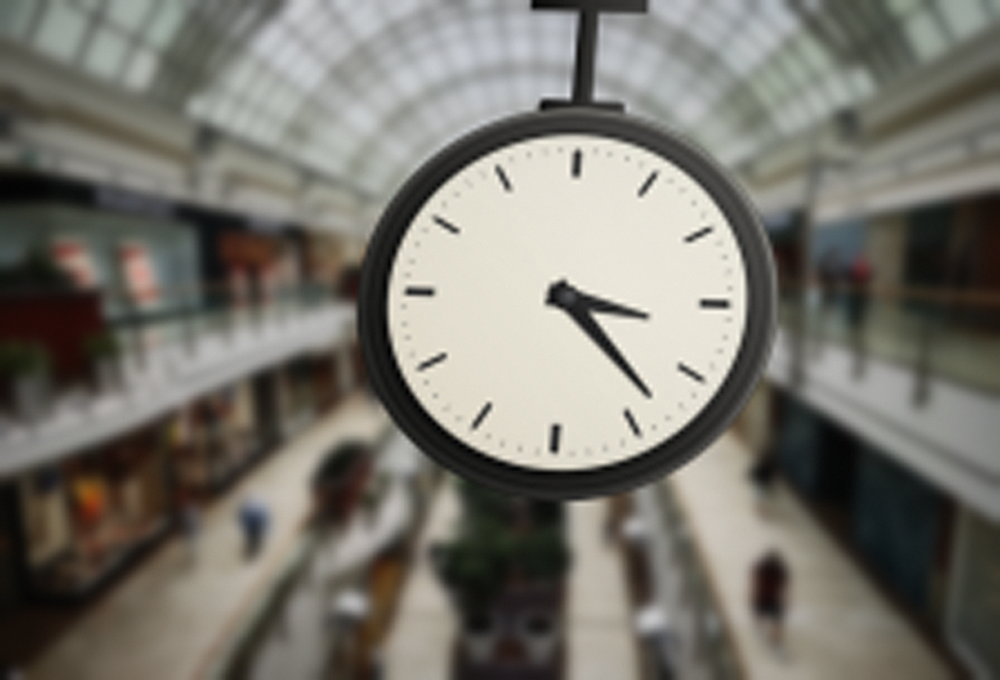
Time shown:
3,23
